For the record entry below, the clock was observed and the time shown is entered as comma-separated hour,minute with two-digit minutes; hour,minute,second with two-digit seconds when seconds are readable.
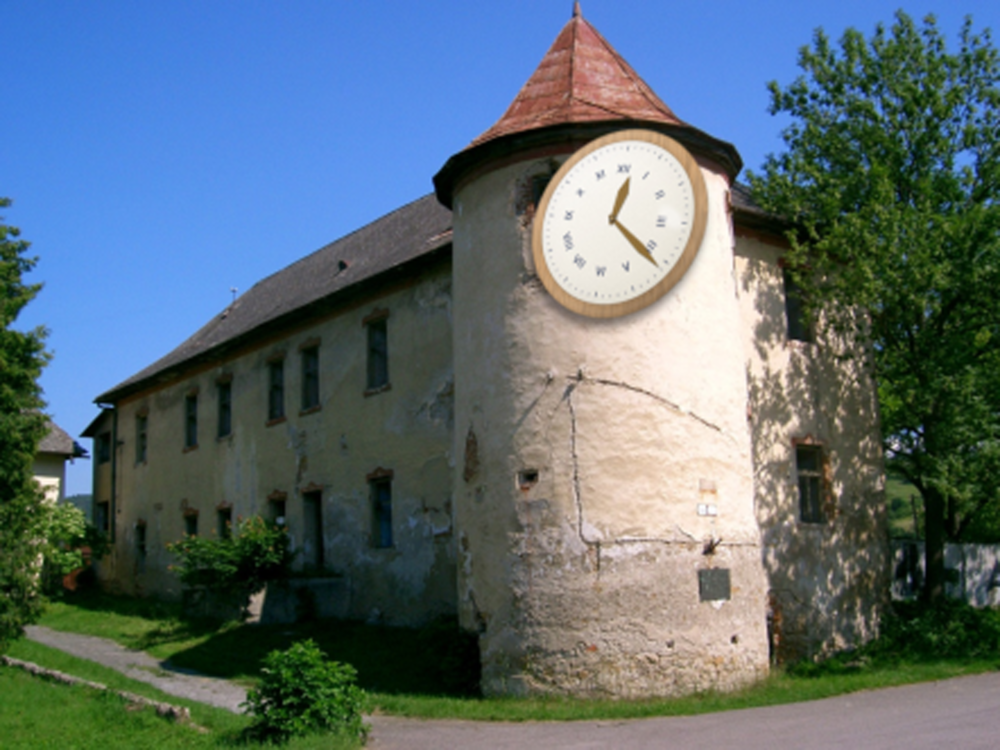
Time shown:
12,21
